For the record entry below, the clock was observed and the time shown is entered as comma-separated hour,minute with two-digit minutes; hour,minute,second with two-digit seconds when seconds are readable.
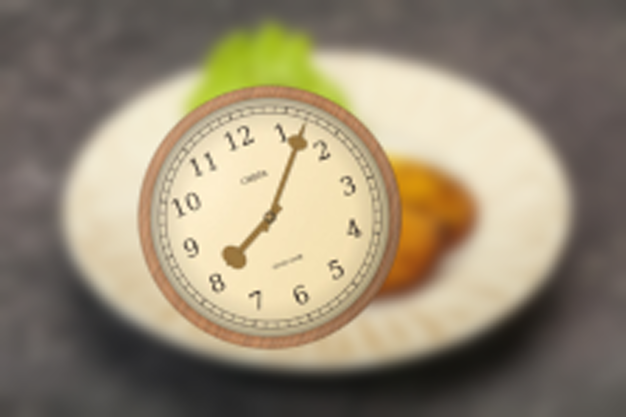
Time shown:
8,07
